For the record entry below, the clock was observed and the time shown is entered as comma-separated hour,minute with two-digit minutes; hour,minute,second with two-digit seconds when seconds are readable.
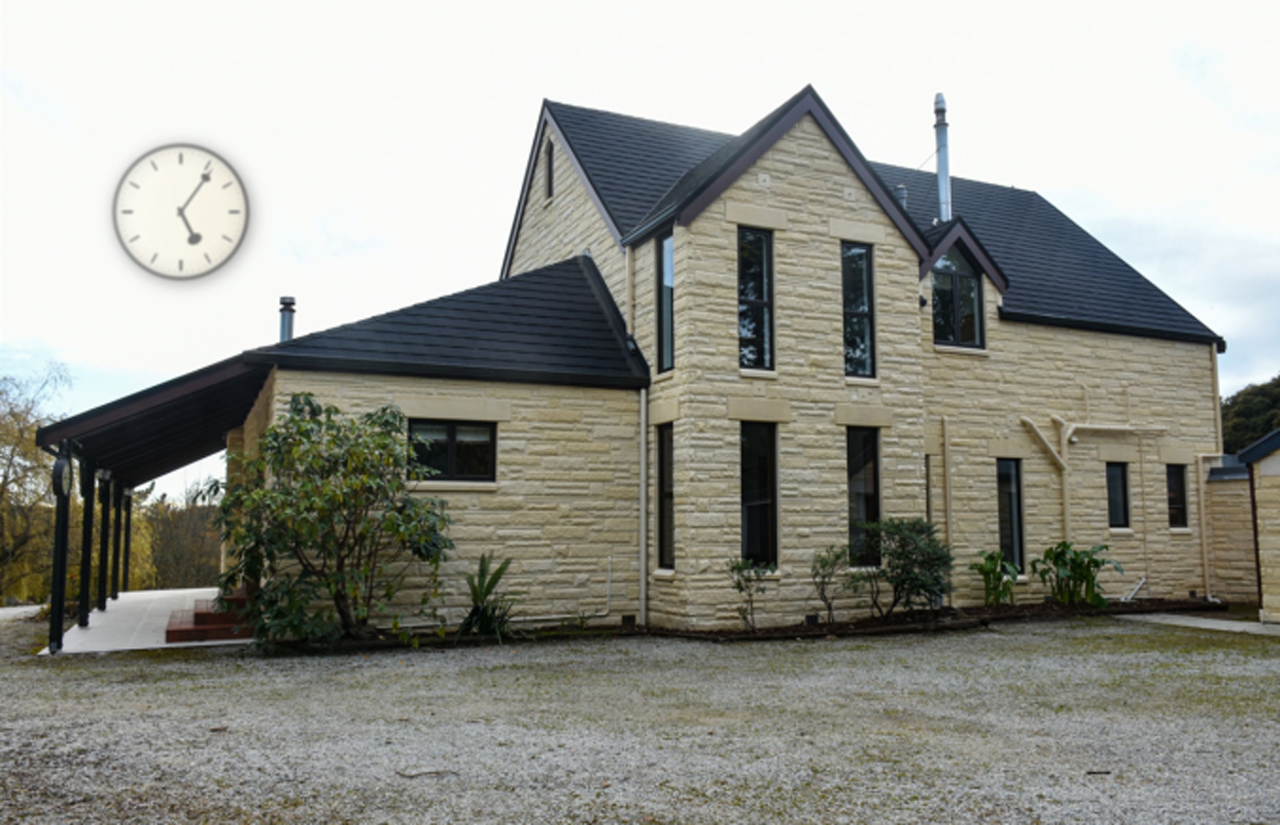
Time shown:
5,06
